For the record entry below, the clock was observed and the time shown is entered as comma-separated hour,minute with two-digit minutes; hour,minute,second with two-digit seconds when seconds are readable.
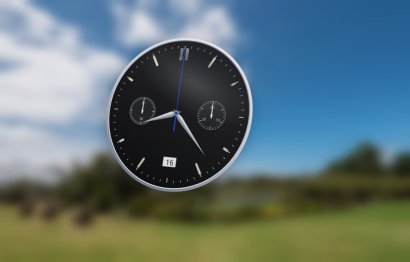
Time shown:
8,23
